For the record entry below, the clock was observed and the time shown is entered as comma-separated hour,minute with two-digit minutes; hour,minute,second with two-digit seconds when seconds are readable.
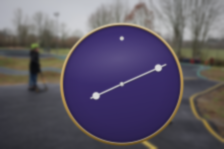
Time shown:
8,11
